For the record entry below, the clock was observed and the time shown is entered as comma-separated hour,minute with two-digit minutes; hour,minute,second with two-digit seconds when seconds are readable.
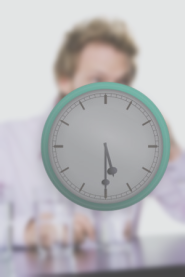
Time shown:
5,30
